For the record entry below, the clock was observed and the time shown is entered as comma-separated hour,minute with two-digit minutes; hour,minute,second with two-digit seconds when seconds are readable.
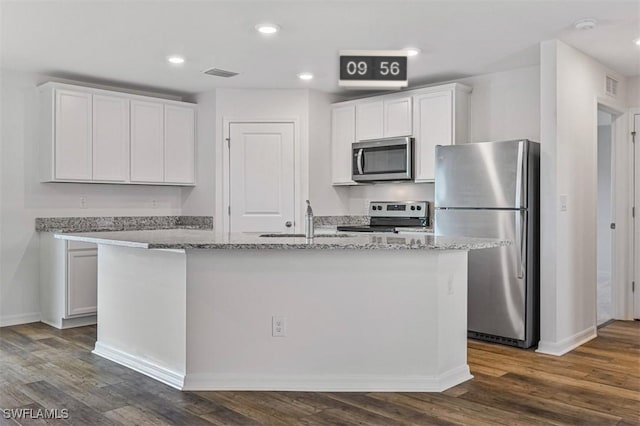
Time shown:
9,56
